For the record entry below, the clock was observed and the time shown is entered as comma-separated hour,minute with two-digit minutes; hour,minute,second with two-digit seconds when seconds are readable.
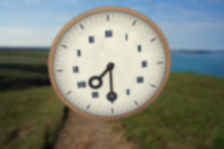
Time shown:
7,30
